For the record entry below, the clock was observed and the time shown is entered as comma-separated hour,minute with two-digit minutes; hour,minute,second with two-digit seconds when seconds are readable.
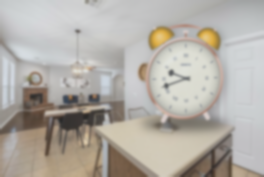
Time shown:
9,42
